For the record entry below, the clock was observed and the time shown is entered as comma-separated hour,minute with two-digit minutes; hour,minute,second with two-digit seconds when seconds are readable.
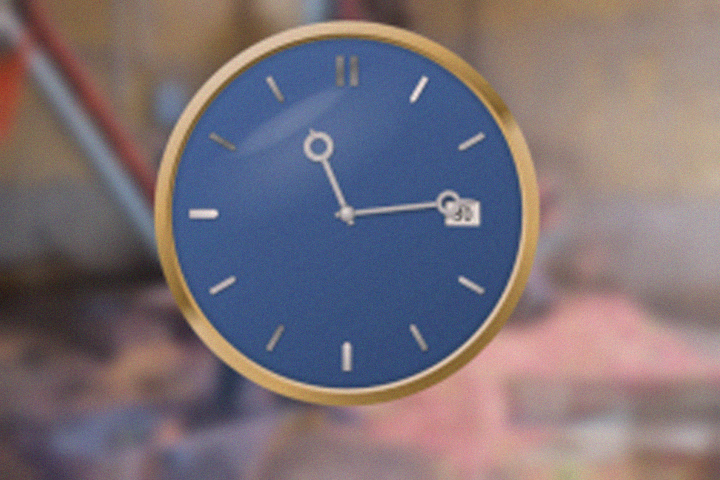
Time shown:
11,14
